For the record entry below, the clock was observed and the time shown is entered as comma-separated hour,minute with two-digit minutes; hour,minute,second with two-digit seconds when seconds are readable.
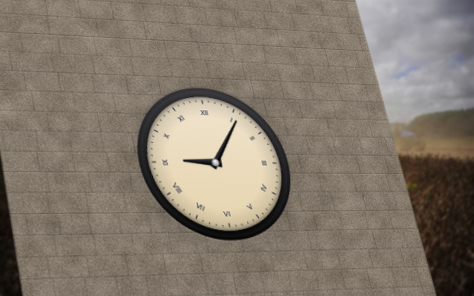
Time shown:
9,06
